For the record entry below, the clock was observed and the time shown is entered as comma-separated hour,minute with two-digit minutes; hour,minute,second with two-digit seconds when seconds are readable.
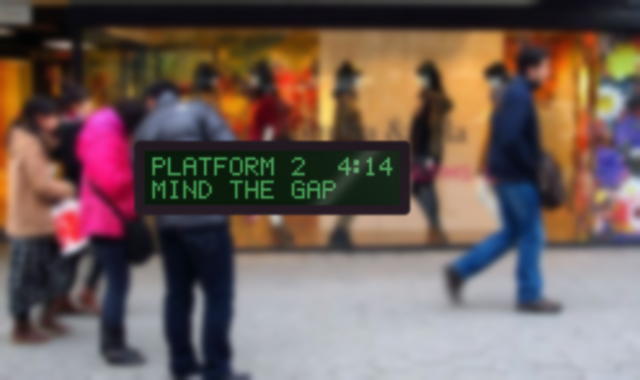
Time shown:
4,14
